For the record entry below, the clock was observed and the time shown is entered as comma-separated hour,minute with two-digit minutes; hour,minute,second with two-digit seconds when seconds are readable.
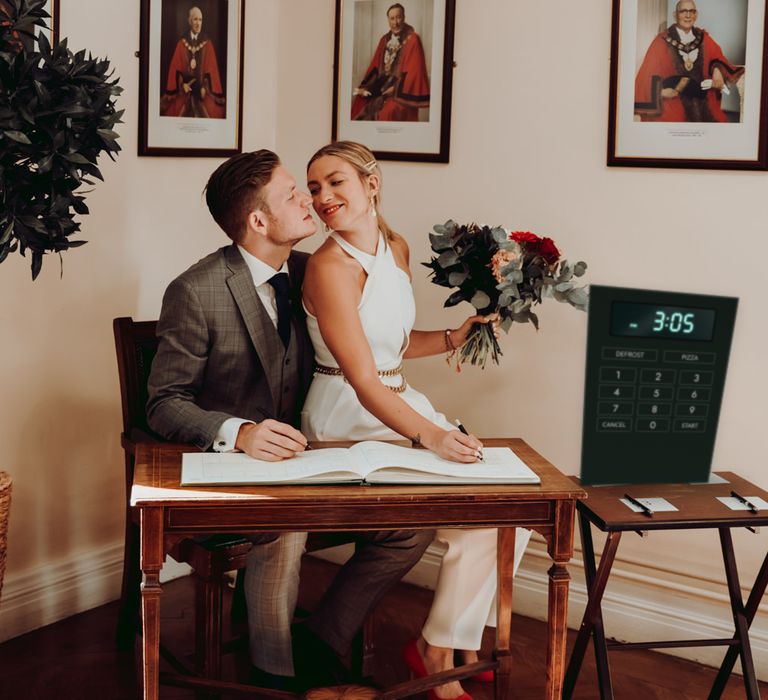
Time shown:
3,05
